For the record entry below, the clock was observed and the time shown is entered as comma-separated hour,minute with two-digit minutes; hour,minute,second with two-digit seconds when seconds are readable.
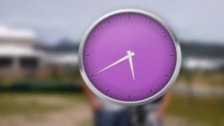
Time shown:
5,40
